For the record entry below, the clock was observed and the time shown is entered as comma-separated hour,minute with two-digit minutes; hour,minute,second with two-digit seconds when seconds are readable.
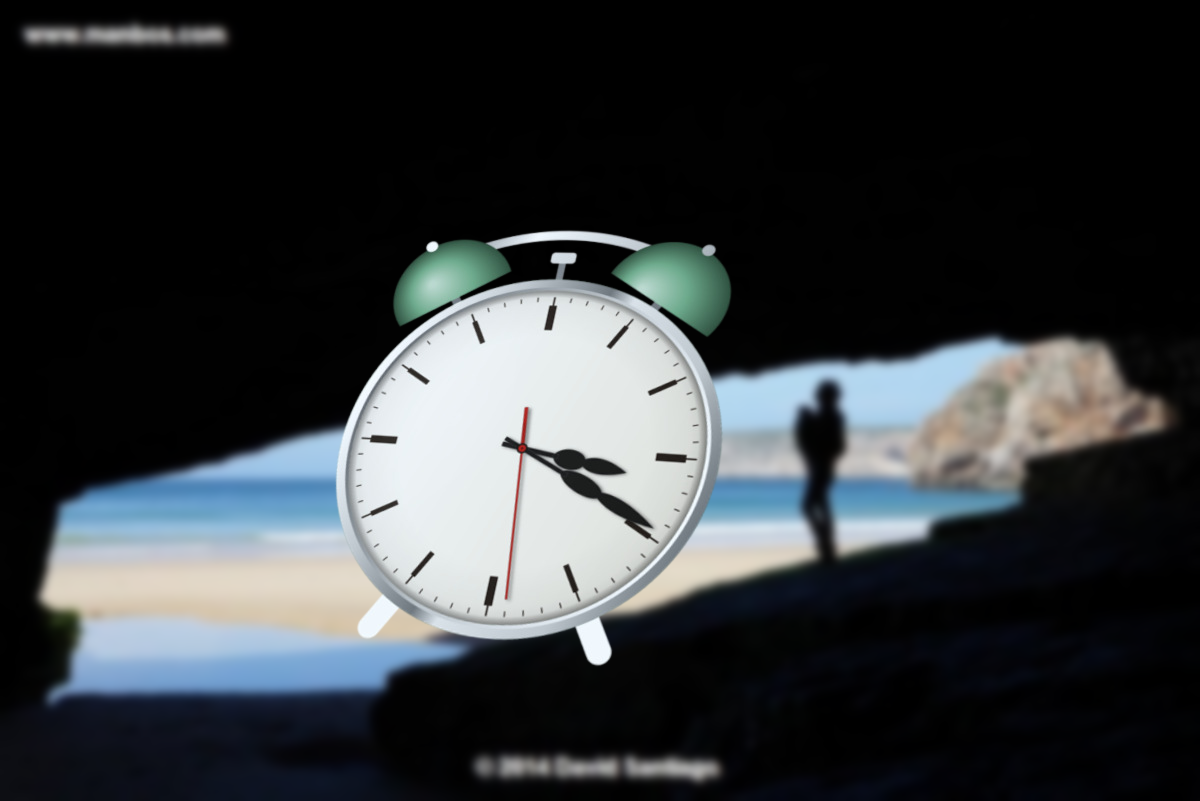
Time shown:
3,19,29
